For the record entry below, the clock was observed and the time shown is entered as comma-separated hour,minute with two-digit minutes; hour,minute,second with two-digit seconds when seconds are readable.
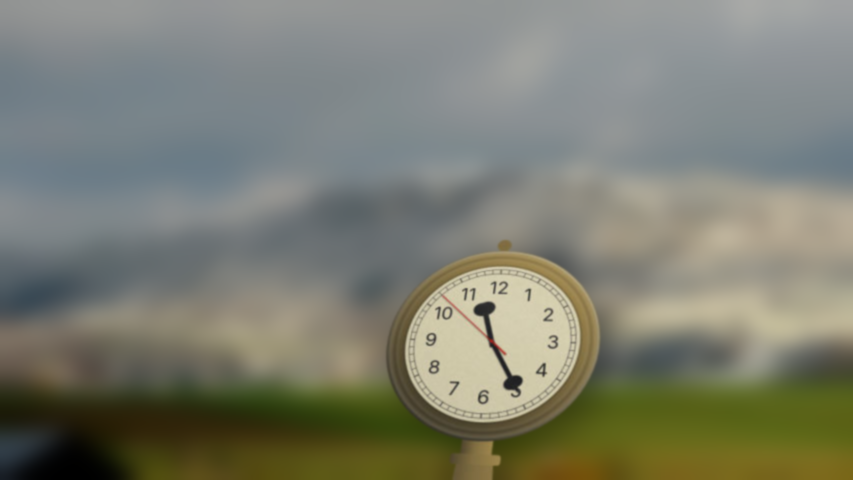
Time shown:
11,24,52
